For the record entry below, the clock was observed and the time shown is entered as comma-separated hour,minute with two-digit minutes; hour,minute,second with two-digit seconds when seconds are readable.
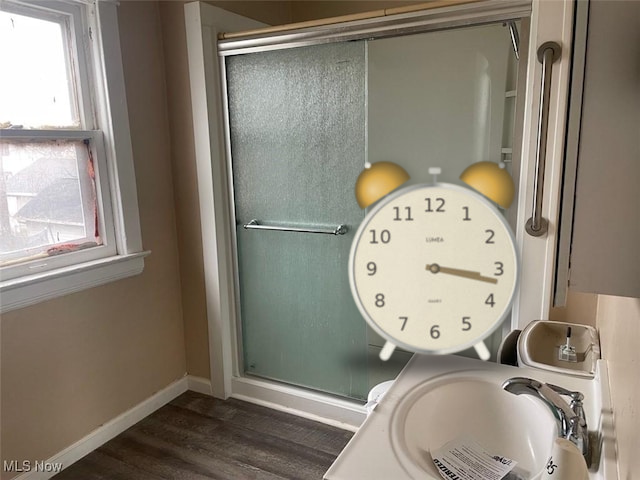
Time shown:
3,17
